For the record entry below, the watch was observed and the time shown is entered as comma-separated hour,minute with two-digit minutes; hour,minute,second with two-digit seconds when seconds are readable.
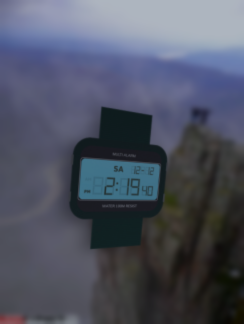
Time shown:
2,19,40
